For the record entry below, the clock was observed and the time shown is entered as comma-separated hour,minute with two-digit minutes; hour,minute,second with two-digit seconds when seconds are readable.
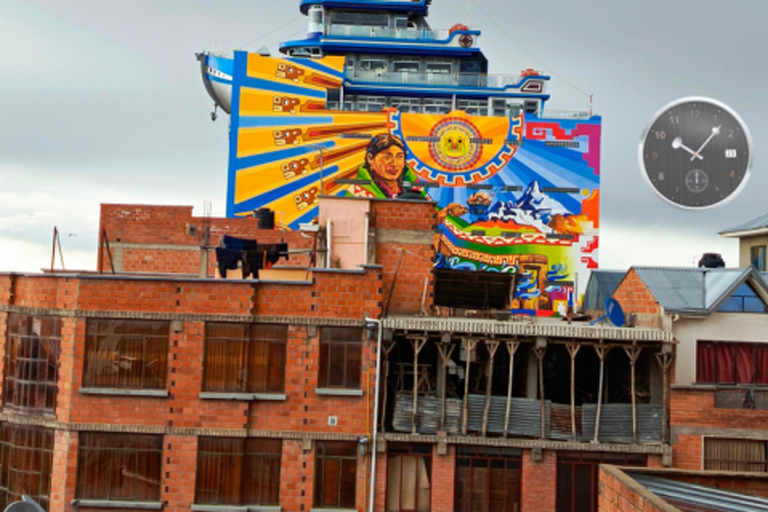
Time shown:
10,07
